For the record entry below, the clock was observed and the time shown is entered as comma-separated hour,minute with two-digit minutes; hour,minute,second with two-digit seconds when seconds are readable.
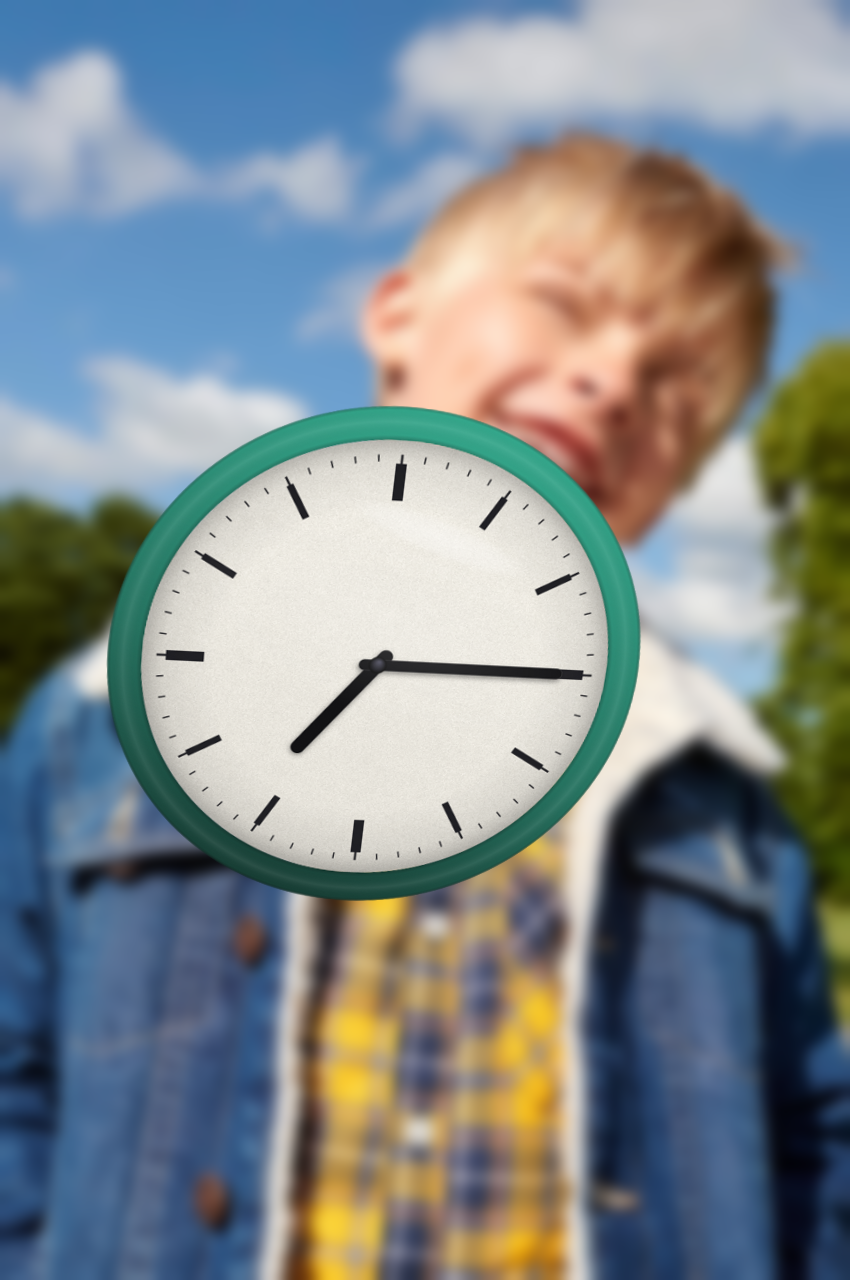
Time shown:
7,15
